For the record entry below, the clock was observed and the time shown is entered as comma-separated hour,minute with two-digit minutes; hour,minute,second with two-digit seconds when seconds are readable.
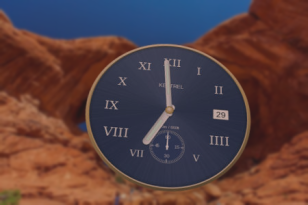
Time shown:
6,59
